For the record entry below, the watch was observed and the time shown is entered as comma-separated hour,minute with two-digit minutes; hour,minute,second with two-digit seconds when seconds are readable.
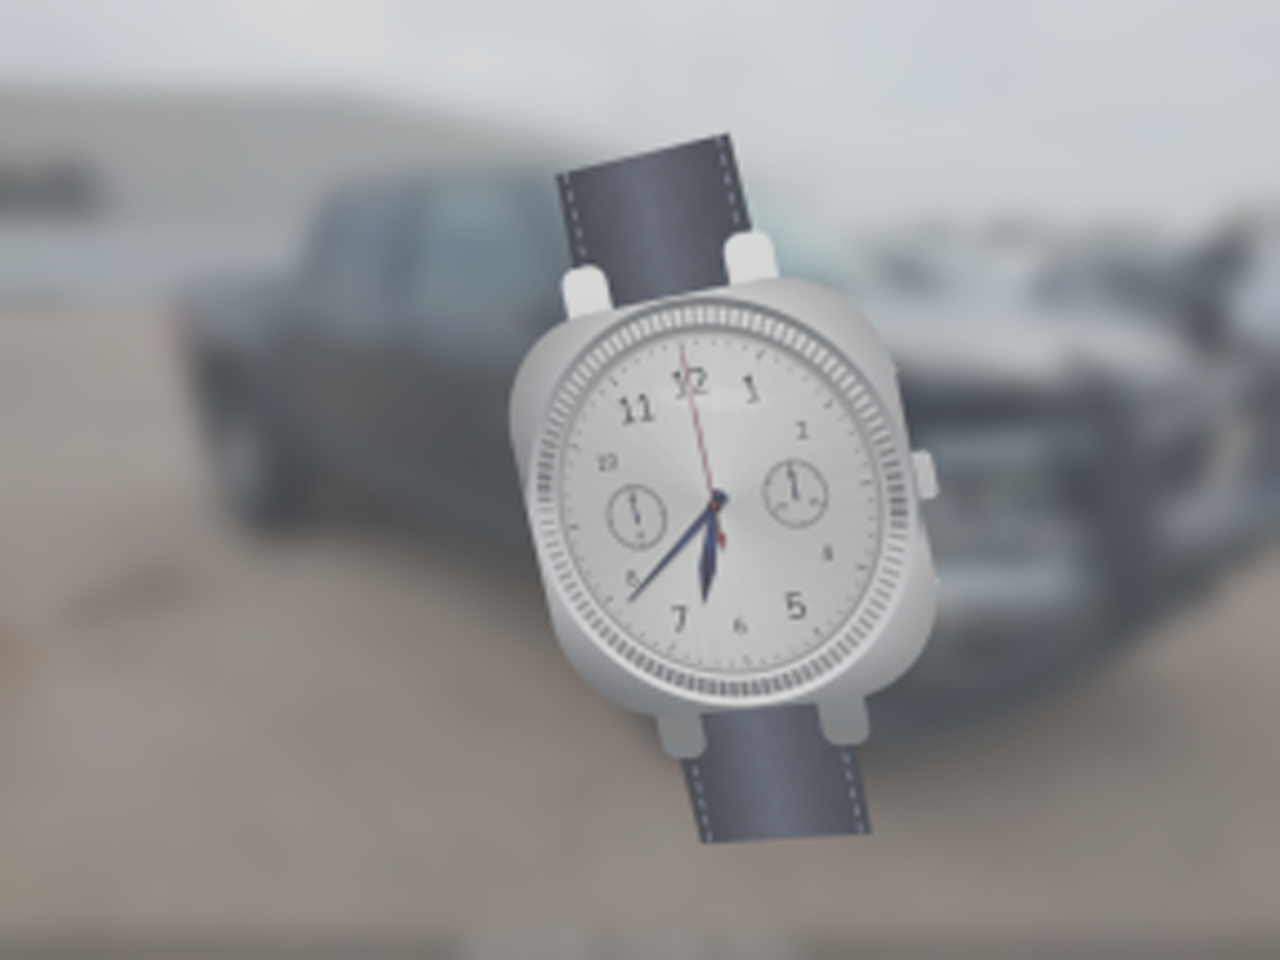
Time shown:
6,39
